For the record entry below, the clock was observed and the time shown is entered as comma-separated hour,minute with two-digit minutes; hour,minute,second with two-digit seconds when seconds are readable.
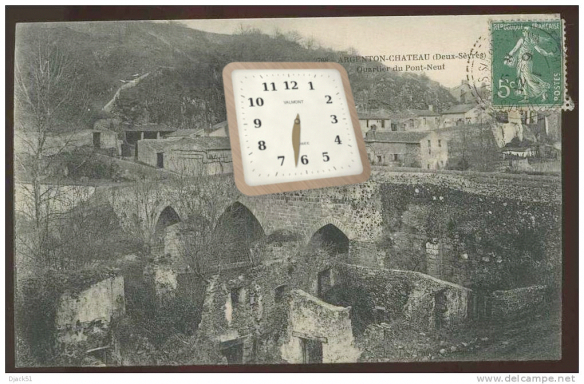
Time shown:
6,32
